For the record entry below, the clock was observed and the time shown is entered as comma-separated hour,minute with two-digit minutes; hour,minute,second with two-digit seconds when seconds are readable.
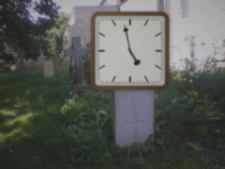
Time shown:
4,58
